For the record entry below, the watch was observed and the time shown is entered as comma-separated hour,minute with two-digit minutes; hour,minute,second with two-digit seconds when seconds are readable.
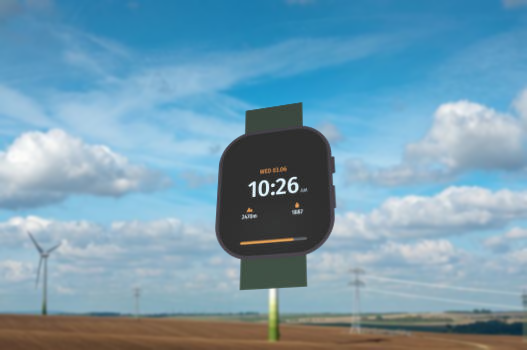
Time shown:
10,26
